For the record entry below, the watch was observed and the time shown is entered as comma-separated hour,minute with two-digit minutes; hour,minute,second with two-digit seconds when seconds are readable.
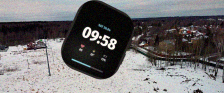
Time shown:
9,58
